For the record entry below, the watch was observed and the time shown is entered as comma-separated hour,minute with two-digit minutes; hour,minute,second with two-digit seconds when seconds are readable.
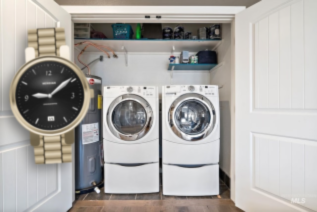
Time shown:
9,09
